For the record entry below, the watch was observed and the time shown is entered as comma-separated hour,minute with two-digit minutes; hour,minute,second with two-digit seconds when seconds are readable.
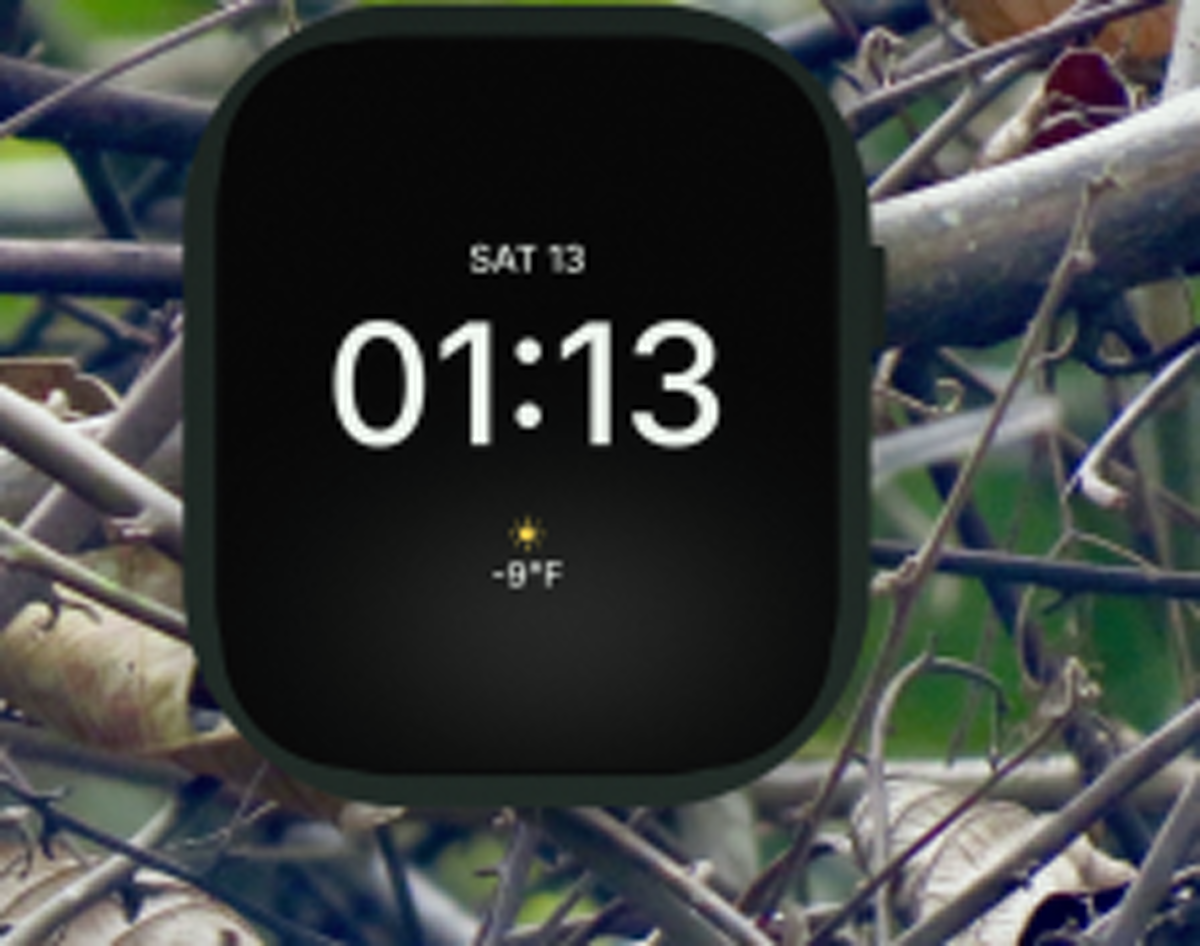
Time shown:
1,13
